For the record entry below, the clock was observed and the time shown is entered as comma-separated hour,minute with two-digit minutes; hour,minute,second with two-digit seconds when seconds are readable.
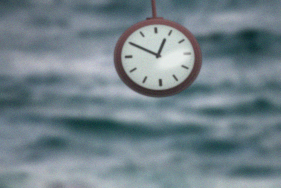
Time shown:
12,50
